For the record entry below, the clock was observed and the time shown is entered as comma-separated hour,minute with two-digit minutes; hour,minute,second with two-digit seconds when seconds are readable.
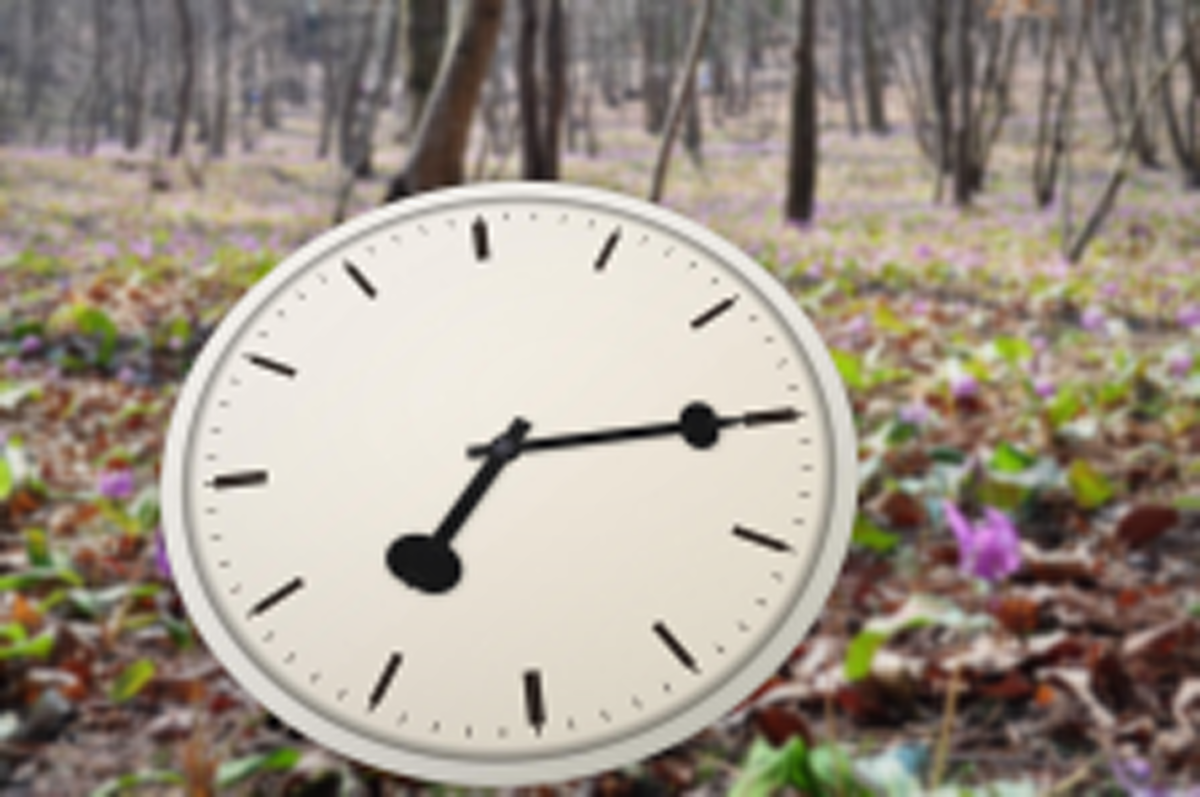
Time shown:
7,15
